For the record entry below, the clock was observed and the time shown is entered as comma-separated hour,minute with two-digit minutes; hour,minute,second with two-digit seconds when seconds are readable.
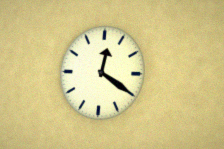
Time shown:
12,20
